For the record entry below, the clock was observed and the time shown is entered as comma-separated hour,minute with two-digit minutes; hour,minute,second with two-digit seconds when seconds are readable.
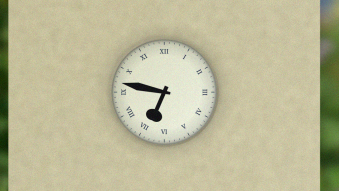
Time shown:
6,47
